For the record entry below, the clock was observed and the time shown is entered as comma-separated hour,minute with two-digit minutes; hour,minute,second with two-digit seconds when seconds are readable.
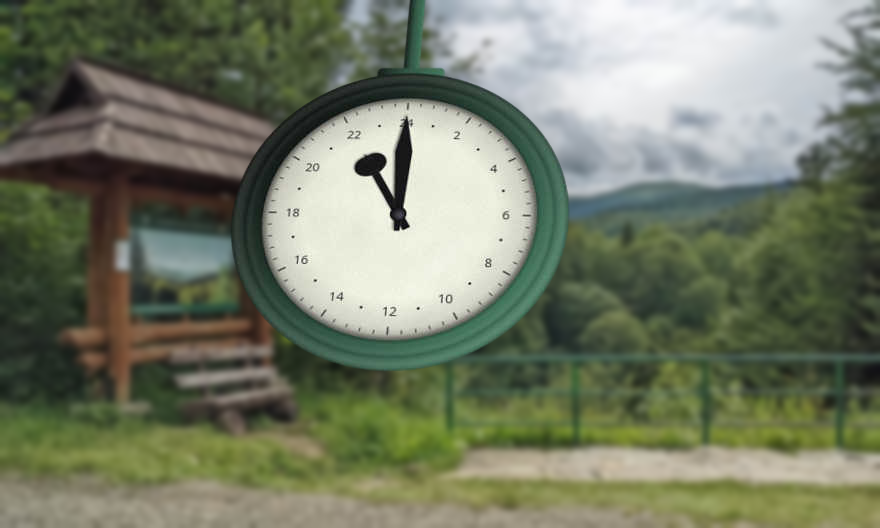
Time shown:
22,00
